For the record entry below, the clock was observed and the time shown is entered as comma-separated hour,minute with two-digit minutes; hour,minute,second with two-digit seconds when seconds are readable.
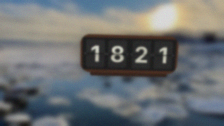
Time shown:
18,21
